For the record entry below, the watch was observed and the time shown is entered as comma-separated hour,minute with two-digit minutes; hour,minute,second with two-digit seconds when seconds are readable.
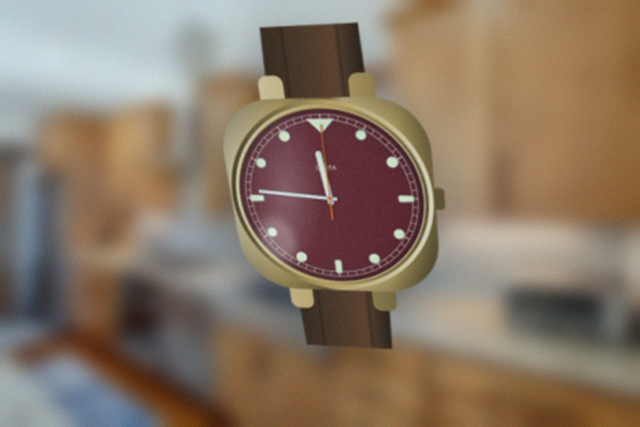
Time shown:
11,46,00
